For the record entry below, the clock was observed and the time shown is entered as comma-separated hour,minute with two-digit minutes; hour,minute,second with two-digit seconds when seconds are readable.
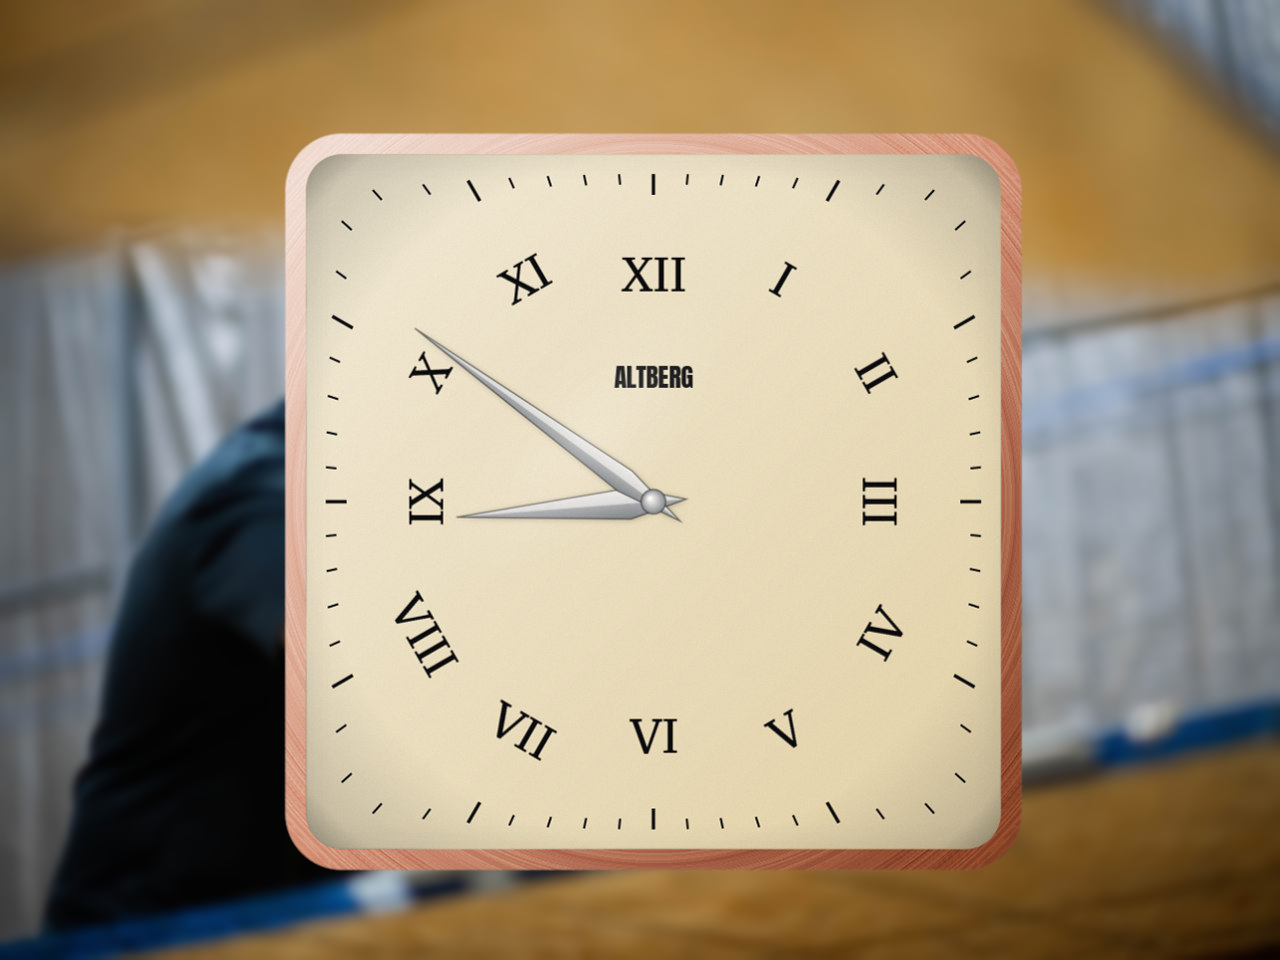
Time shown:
8,51
